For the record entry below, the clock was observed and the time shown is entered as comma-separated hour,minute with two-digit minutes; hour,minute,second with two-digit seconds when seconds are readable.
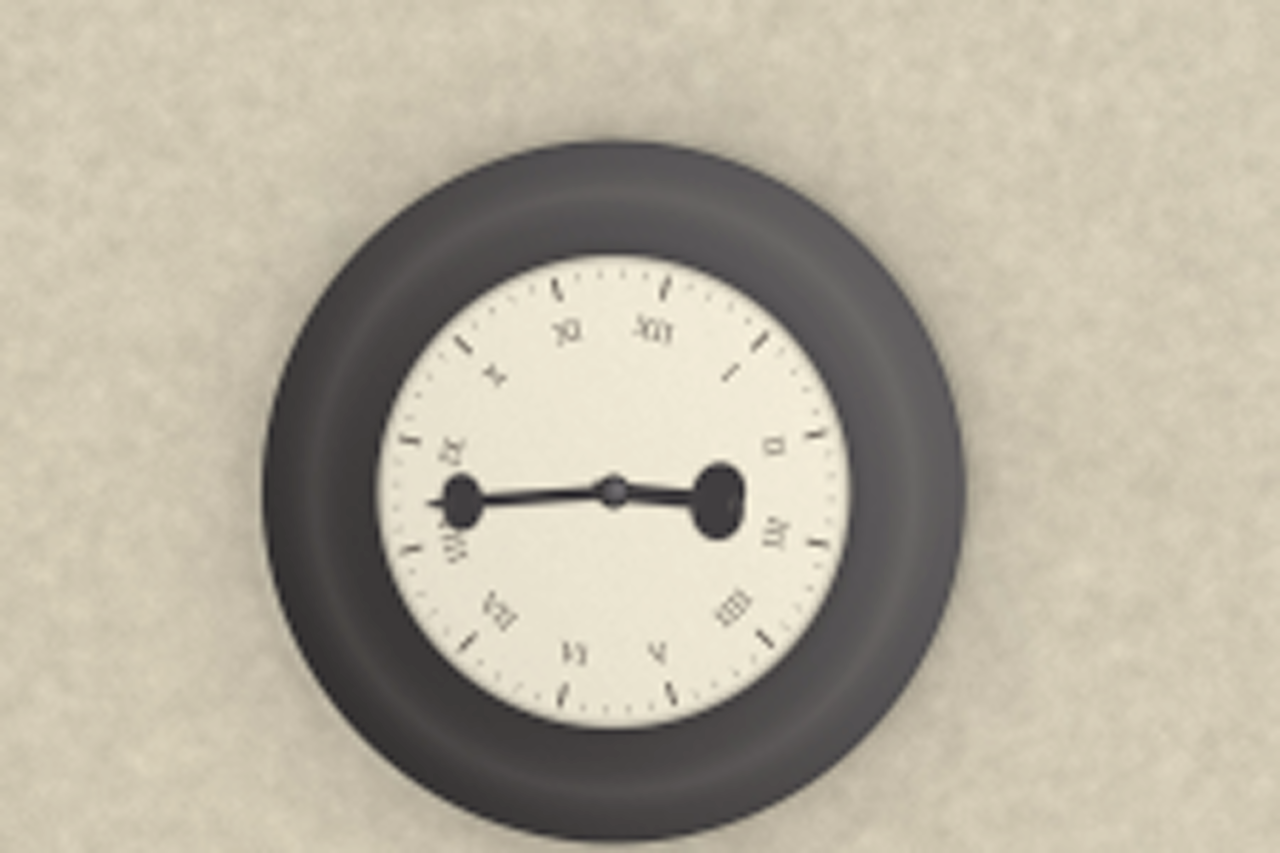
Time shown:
2,42
